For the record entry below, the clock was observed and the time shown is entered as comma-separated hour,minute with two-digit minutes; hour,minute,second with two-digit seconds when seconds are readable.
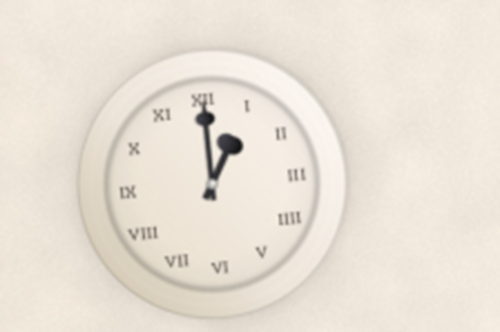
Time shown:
1,00
